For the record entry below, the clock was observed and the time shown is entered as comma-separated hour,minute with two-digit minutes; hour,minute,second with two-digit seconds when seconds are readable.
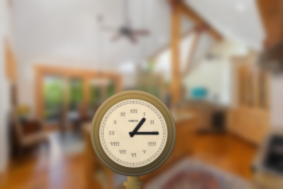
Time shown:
1,15
